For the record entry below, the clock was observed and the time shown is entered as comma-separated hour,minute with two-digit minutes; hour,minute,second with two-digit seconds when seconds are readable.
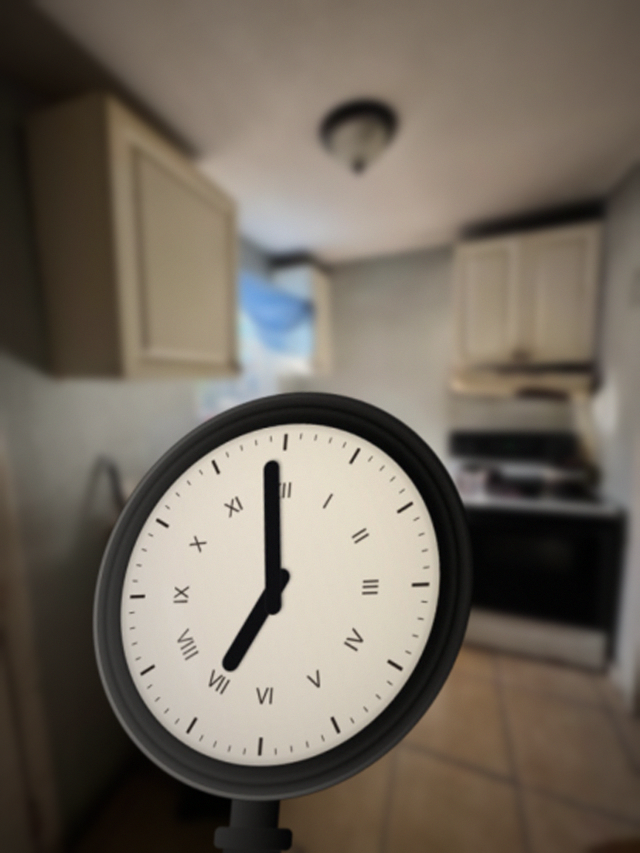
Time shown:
6,59
